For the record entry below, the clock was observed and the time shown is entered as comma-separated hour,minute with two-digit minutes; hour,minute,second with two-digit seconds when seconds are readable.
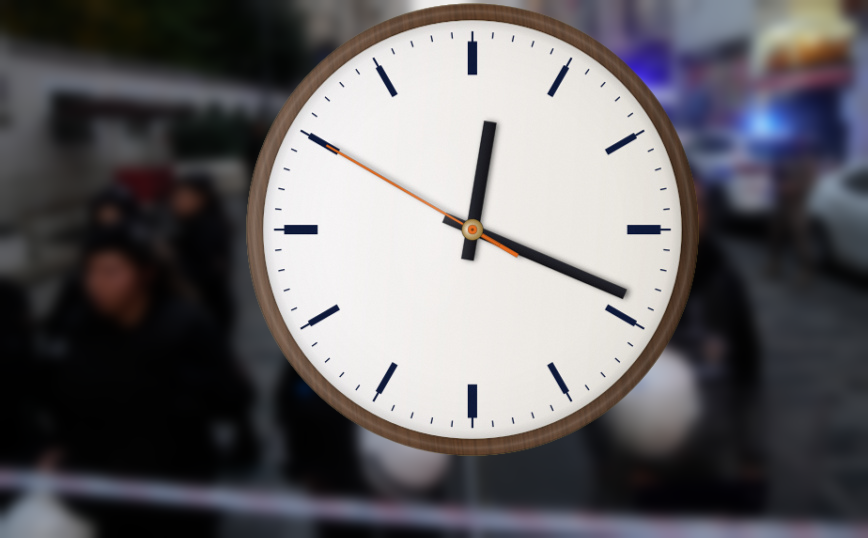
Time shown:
12,18,50
